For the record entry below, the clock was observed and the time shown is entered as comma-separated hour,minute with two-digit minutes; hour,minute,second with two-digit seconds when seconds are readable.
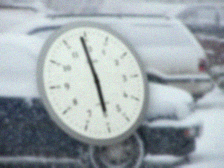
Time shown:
5,59
